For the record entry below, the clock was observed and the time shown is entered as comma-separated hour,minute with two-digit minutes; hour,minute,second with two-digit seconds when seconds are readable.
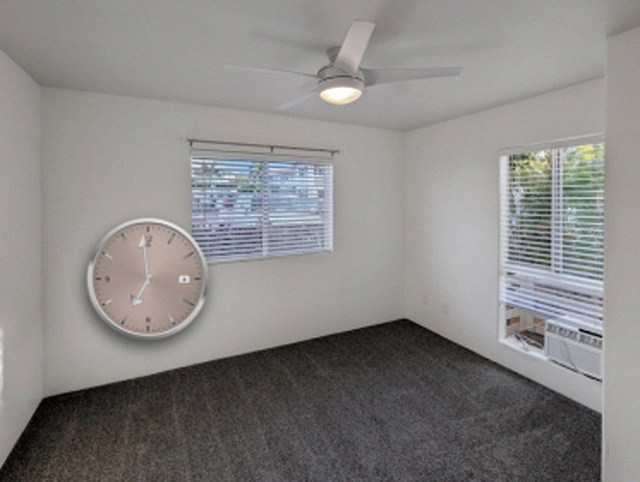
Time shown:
6,59
